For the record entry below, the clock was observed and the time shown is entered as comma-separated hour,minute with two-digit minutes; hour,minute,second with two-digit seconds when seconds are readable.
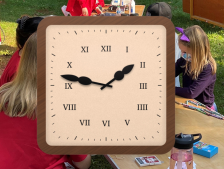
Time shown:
1,47
